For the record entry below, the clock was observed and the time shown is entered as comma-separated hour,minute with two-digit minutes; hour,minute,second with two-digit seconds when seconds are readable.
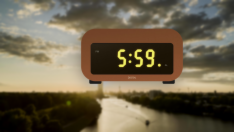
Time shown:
5,59
